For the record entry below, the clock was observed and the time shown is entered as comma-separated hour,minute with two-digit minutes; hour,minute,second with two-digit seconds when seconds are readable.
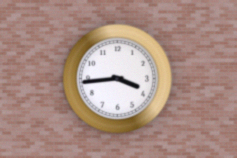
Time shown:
3,44
